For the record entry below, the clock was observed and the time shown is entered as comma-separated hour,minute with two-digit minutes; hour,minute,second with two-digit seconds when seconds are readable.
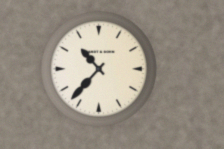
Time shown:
10,37
